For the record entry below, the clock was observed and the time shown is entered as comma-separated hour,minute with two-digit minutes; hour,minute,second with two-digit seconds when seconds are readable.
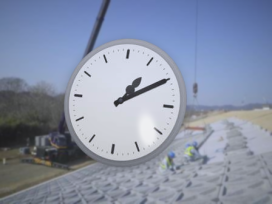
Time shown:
1,10
